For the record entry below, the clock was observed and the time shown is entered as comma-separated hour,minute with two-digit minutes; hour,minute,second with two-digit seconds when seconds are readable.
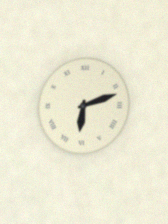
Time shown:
6,12
